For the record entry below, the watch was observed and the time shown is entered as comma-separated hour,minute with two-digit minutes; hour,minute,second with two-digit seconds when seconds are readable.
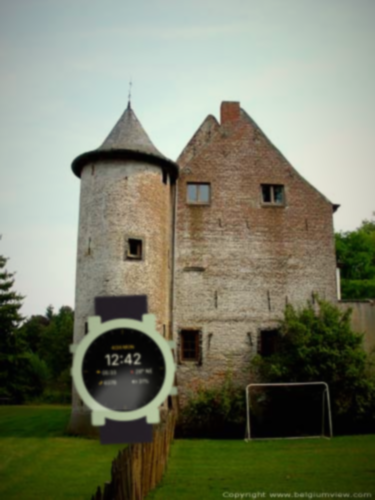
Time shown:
12,42
